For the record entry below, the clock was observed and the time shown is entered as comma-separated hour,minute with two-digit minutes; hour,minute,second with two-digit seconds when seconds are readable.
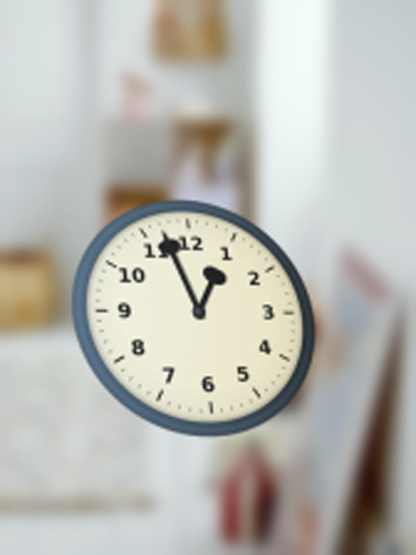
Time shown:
12,57
